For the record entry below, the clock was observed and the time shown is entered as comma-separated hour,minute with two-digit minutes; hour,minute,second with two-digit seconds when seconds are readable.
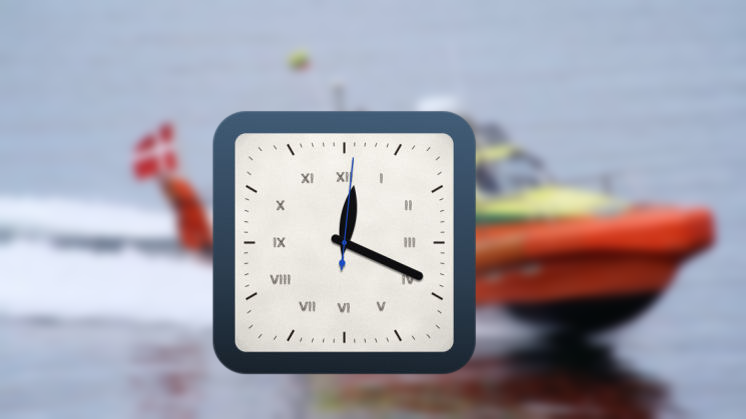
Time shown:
12,19,01
